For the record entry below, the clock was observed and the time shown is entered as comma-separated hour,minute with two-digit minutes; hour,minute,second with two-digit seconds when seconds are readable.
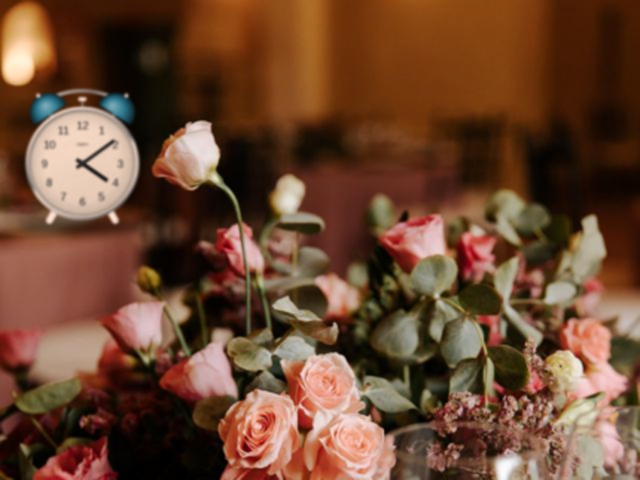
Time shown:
4,09
